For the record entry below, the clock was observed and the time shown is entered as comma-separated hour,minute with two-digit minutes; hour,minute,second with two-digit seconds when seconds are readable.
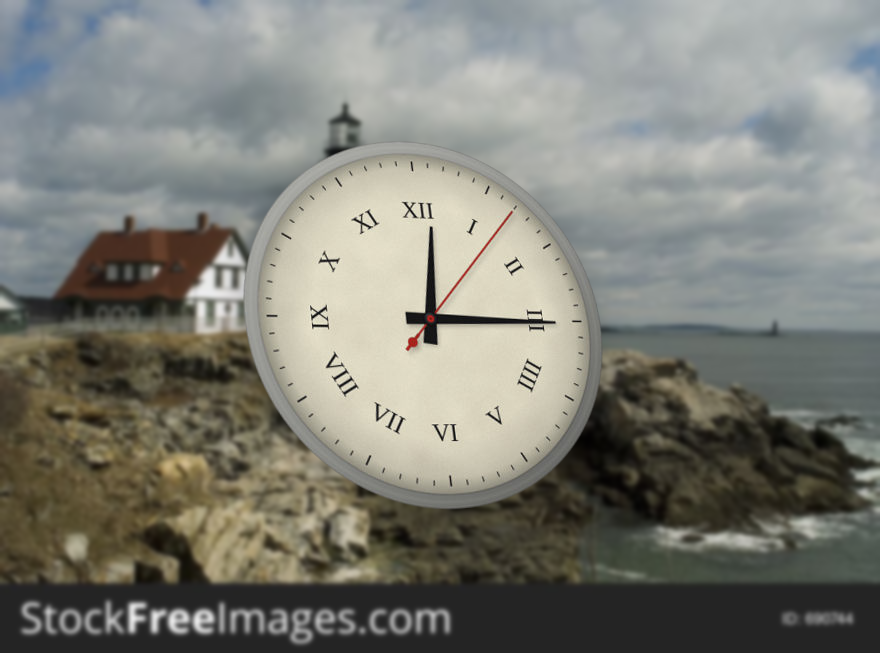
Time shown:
12,15,07
